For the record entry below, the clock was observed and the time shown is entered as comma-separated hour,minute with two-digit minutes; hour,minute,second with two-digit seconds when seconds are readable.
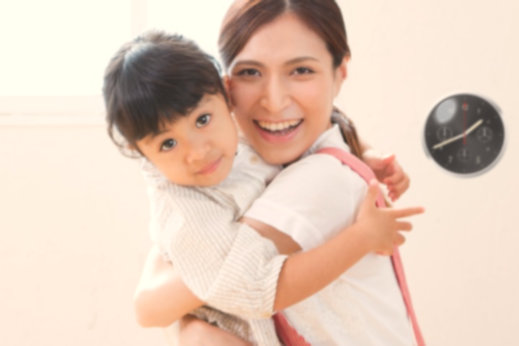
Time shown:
1,41
